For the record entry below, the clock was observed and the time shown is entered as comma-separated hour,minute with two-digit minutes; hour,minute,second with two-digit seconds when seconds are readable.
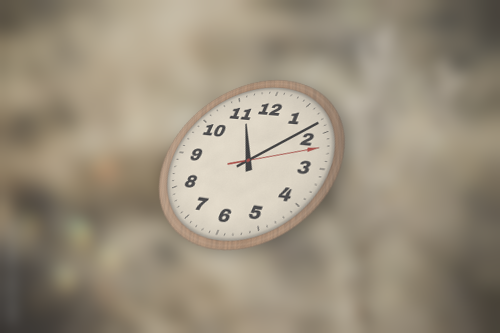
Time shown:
11,08,12
